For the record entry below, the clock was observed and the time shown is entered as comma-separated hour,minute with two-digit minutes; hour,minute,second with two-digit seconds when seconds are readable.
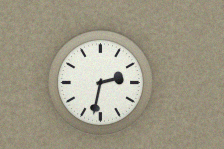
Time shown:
2,32
